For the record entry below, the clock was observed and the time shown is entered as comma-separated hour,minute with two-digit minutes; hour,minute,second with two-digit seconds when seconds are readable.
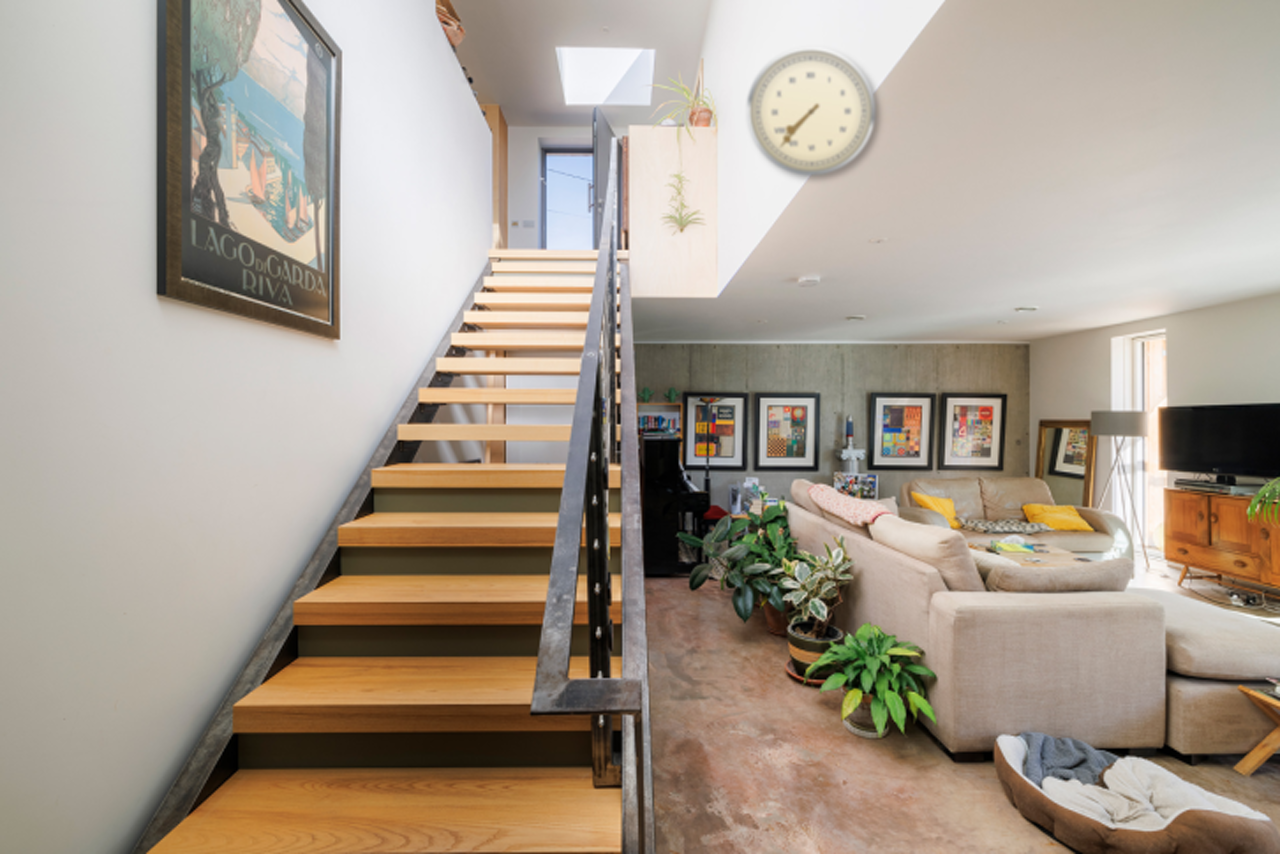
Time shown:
7,37
